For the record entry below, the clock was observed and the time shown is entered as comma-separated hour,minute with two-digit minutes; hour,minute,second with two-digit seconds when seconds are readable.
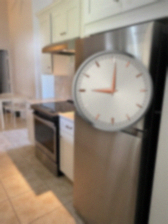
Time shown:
9,01
